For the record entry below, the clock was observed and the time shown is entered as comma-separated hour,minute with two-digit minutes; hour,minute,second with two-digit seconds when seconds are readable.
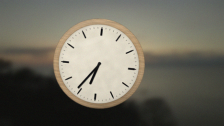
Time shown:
6,36
